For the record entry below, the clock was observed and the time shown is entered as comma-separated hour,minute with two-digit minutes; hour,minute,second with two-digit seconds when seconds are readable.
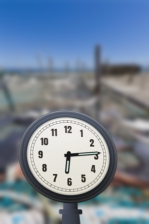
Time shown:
6,14
